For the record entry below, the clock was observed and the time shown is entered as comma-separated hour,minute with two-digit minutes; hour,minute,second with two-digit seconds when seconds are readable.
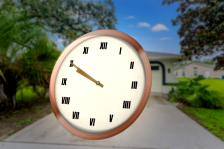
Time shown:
9,50
